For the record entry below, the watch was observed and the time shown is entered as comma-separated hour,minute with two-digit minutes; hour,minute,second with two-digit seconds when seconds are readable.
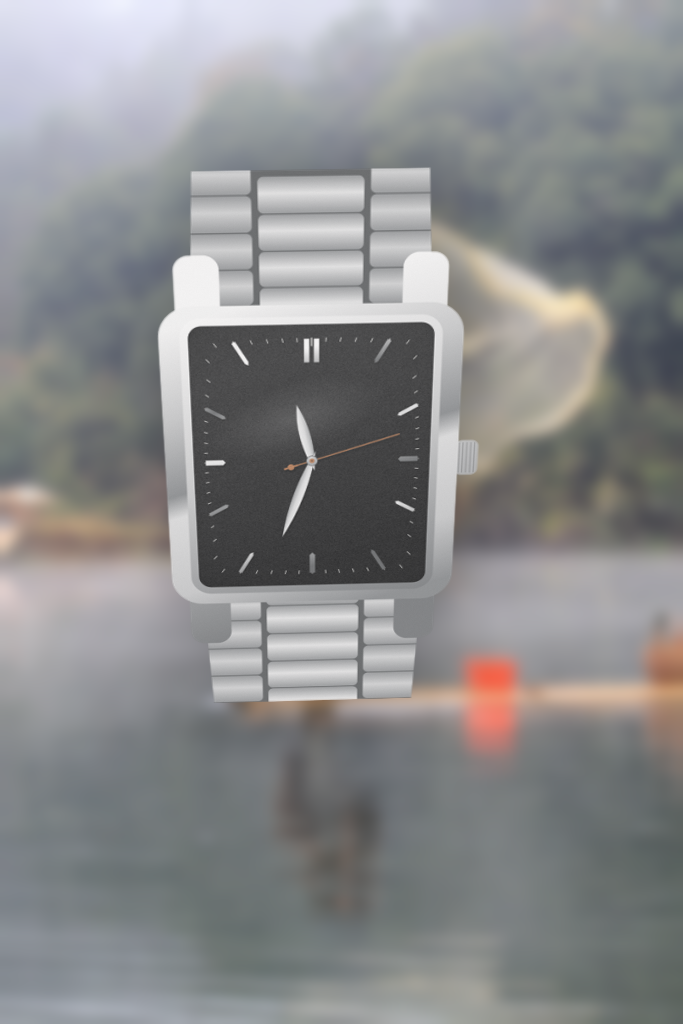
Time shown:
11,33,12
